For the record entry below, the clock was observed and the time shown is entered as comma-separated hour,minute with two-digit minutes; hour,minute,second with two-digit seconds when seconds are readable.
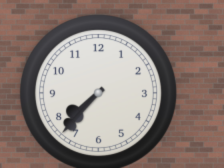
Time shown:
7,37
